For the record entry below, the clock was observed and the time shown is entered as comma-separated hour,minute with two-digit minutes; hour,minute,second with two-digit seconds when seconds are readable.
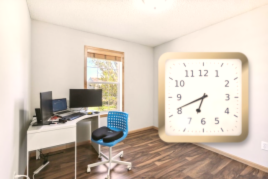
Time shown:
6,41
